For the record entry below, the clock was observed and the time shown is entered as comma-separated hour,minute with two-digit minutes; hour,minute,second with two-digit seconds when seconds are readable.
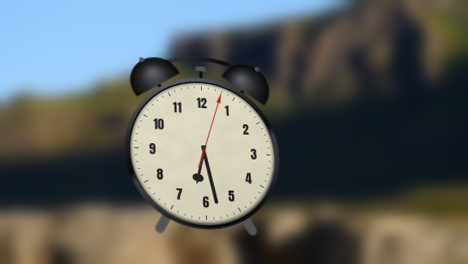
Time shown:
6,28,03
